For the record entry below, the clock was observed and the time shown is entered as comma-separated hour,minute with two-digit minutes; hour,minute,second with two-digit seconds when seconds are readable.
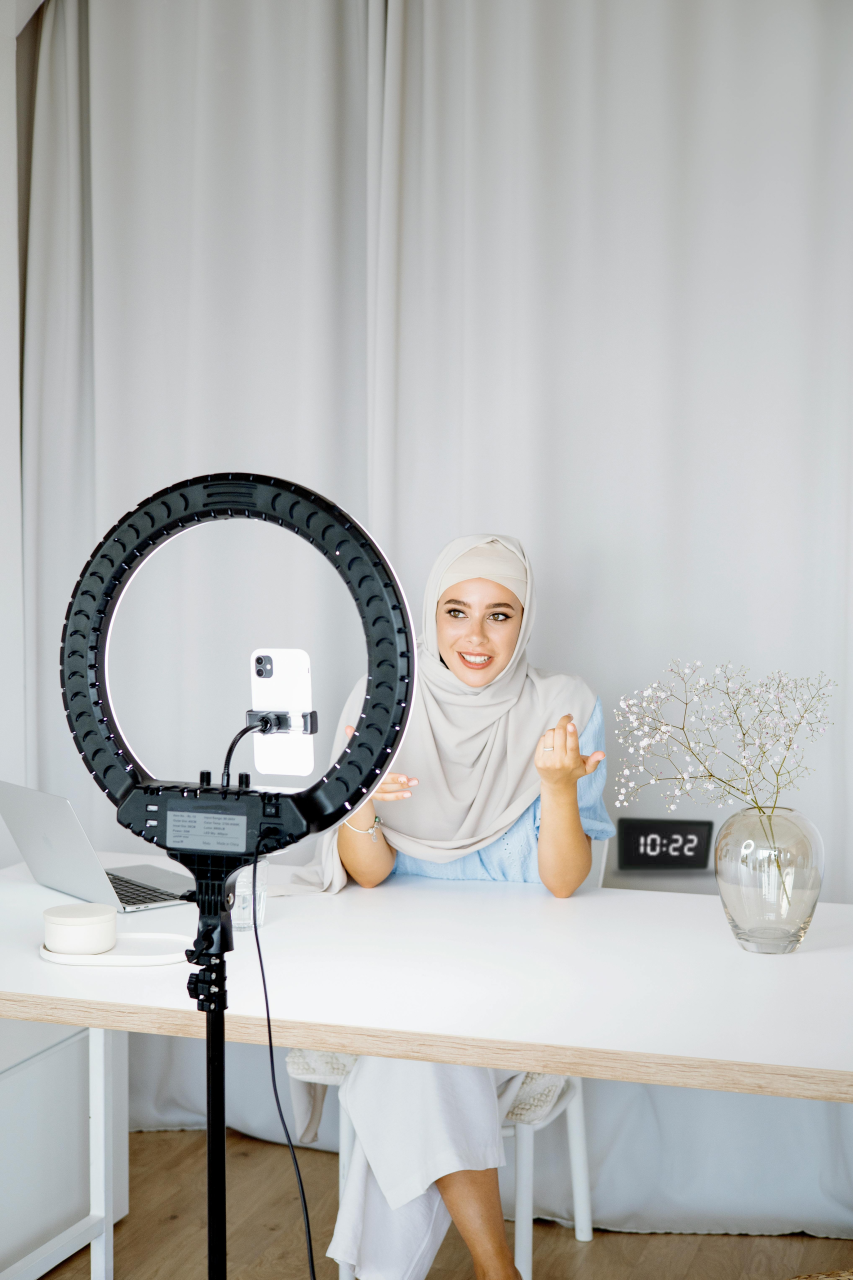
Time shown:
10,22
